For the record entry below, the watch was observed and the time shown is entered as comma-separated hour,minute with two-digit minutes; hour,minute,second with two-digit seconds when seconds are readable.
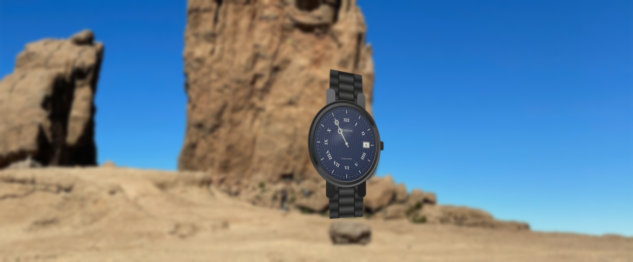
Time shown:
10,55
